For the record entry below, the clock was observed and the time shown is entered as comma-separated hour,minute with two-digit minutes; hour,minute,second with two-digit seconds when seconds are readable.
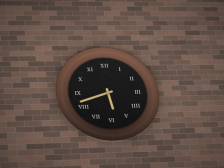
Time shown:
5,42
